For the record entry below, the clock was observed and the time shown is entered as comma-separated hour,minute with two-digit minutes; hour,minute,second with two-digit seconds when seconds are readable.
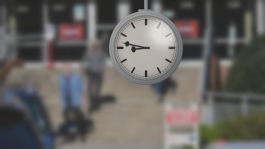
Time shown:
8,47
